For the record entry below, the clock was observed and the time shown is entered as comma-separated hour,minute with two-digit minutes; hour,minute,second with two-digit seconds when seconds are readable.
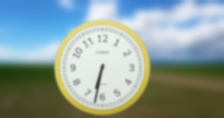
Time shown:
6,32
